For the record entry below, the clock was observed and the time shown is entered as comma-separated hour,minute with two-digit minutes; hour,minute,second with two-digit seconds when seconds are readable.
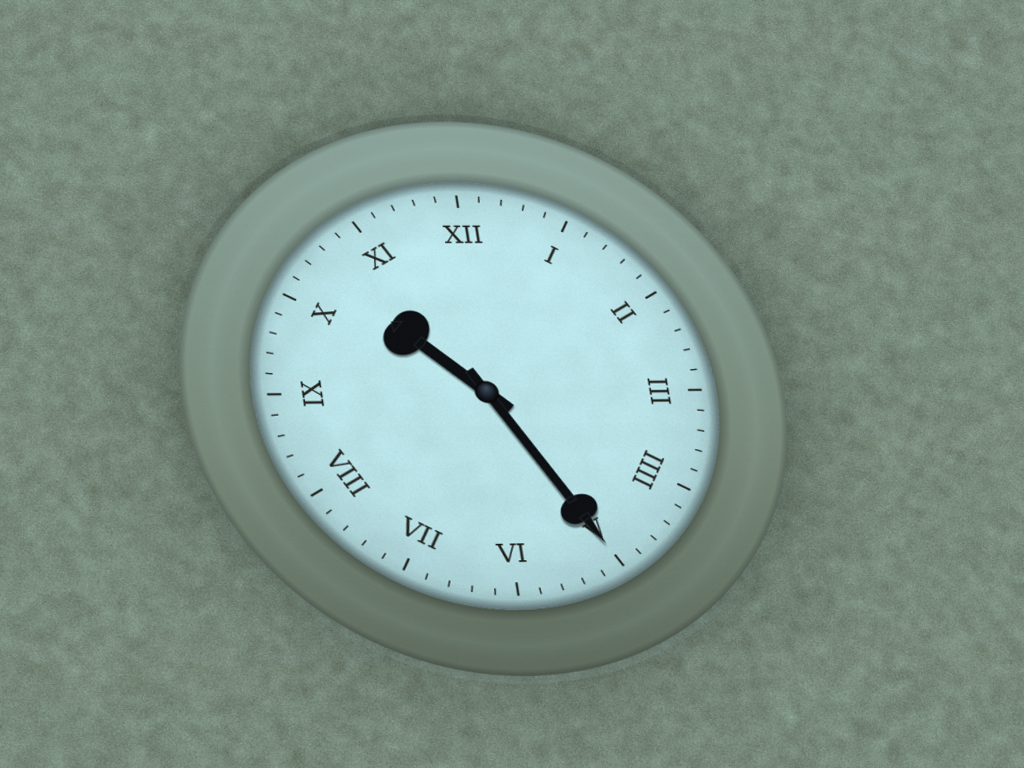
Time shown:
10,25
